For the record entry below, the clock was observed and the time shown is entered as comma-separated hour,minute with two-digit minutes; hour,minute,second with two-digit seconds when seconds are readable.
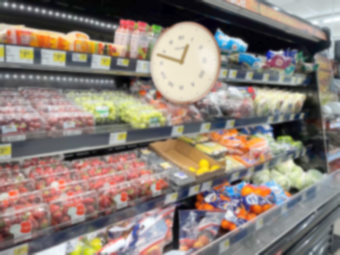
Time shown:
12,48
